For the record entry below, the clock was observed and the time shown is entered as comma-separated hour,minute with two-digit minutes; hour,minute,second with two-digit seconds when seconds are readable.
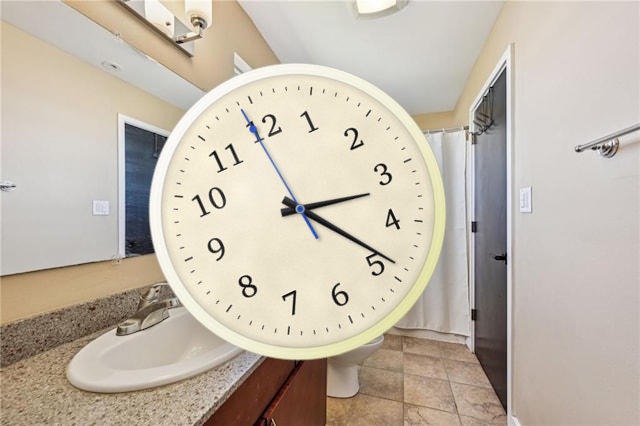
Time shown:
3,23,59
